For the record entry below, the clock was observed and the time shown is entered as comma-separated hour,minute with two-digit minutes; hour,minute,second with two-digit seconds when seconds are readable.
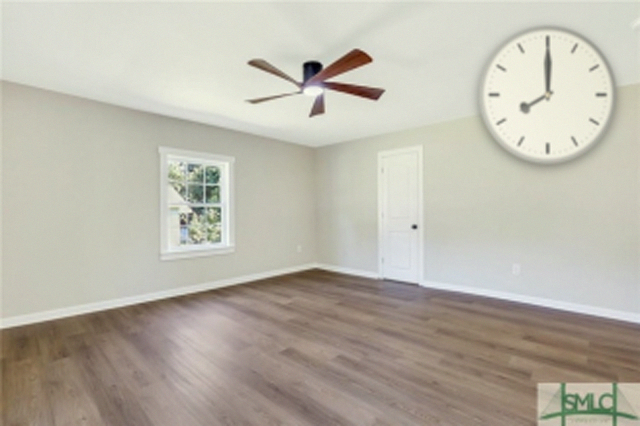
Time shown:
8,00
